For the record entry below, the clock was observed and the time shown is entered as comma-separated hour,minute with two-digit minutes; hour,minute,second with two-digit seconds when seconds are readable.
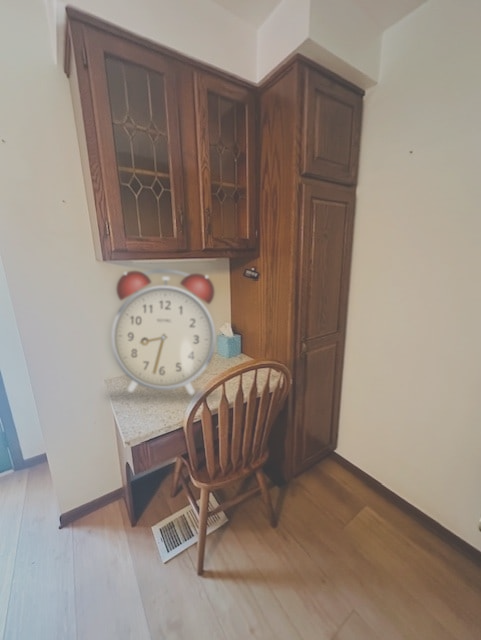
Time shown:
8,32
